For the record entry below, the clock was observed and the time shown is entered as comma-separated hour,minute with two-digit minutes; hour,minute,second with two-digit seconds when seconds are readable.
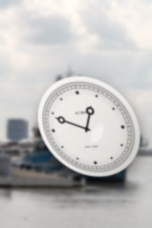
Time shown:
12,49
